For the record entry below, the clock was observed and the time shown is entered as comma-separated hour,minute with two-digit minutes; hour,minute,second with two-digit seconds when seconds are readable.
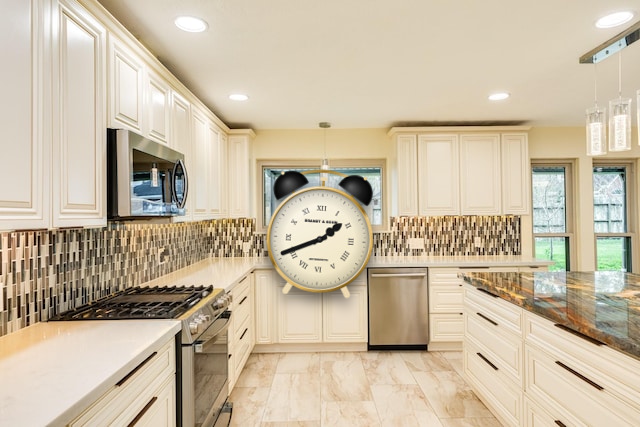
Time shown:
1,41
